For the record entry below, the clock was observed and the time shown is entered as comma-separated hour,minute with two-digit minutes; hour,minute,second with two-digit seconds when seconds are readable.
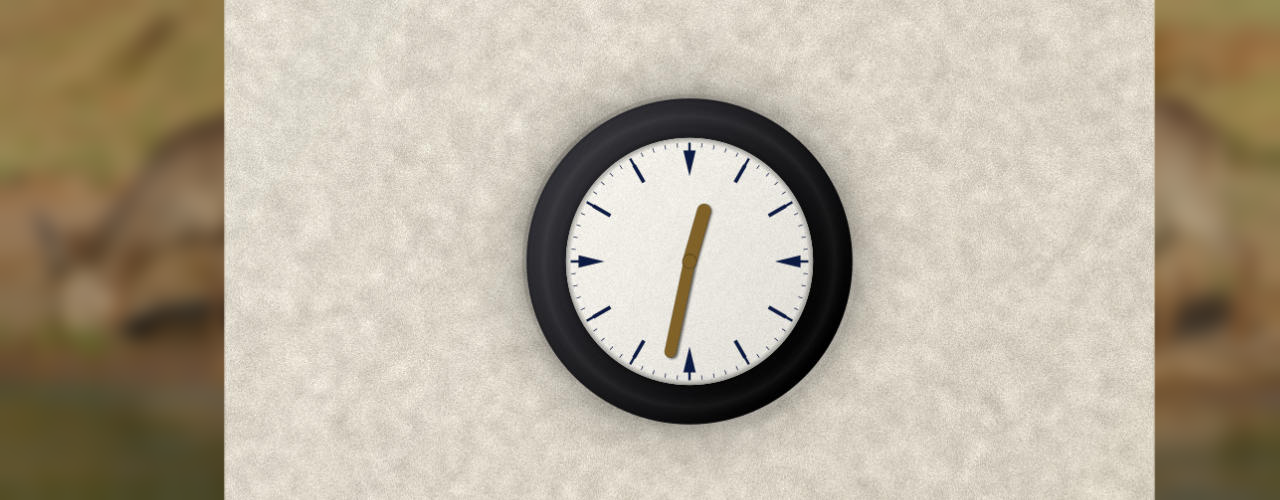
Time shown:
12,32
